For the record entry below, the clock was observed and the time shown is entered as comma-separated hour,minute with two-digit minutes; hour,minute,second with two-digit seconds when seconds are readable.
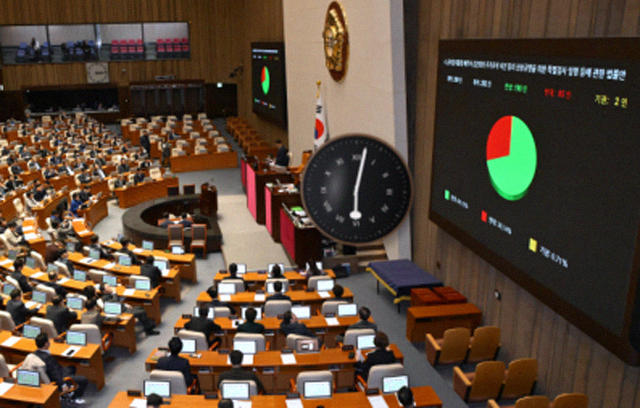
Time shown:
6,02
